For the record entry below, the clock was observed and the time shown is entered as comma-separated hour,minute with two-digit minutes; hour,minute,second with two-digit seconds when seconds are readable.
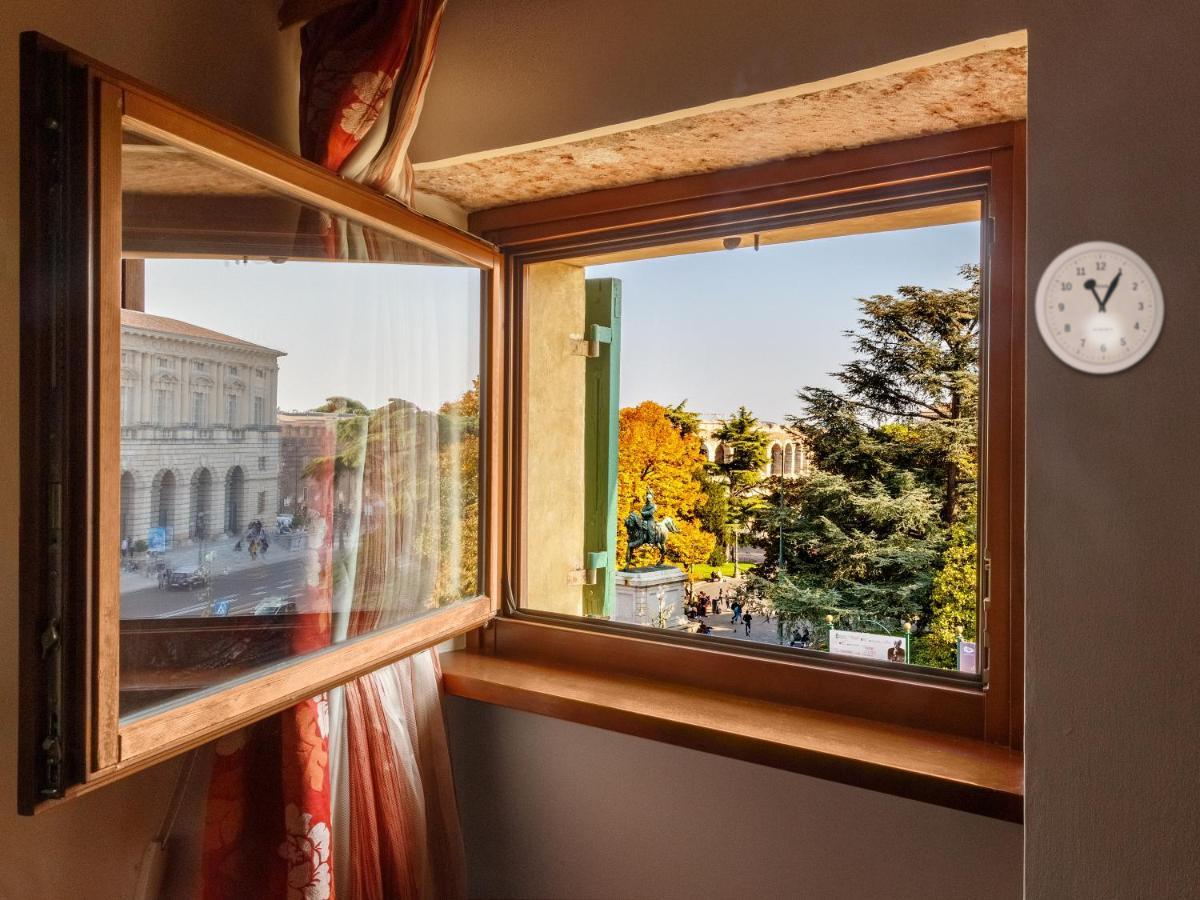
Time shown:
11,05
